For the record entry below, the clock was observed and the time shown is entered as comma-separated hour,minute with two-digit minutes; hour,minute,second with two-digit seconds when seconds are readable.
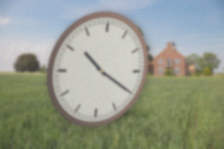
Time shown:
10,20
